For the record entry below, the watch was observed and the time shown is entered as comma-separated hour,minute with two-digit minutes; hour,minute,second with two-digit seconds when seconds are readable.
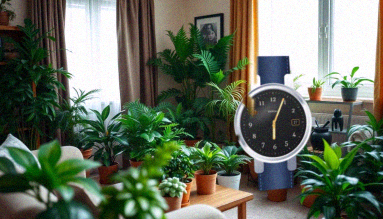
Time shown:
6,04
